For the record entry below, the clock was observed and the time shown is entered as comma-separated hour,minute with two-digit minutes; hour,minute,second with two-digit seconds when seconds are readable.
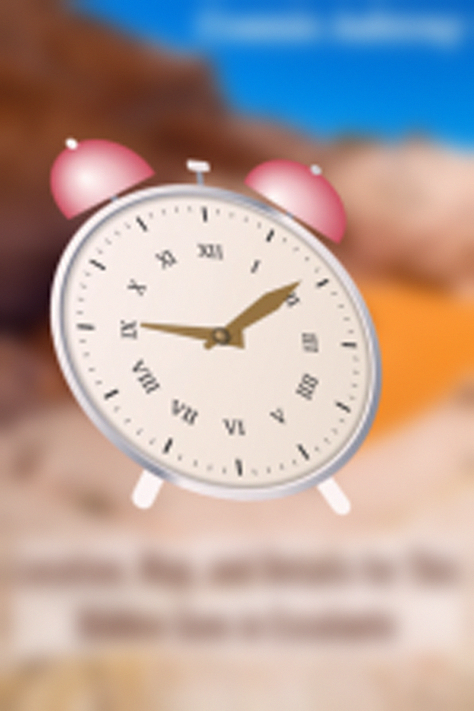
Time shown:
9,09
